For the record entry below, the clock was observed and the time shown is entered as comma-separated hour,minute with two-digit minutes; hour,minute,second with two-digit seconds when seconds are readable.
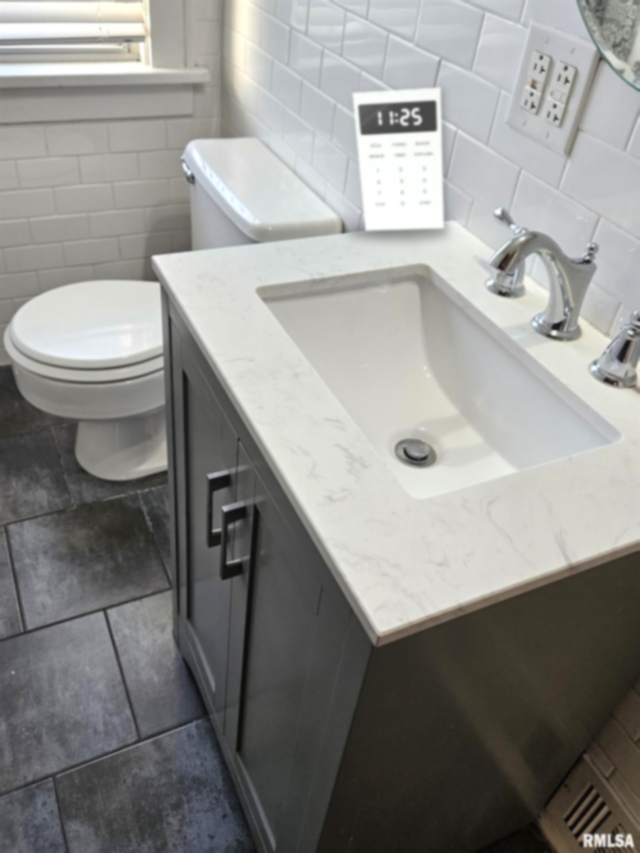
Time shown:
11,25
